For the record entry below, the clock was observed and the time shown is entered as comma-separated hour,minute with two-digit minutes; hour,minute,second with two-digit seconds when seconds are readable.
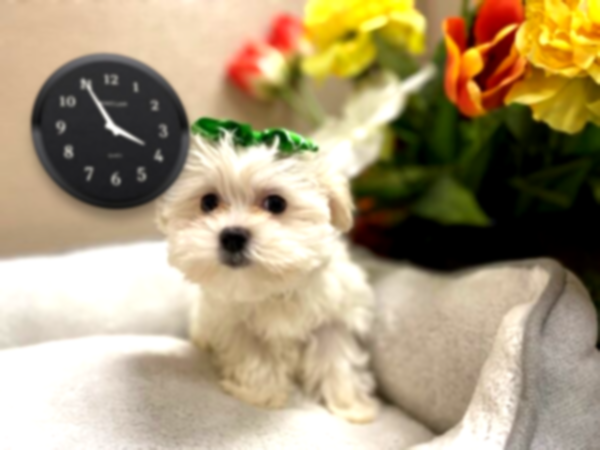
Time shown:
3,55
